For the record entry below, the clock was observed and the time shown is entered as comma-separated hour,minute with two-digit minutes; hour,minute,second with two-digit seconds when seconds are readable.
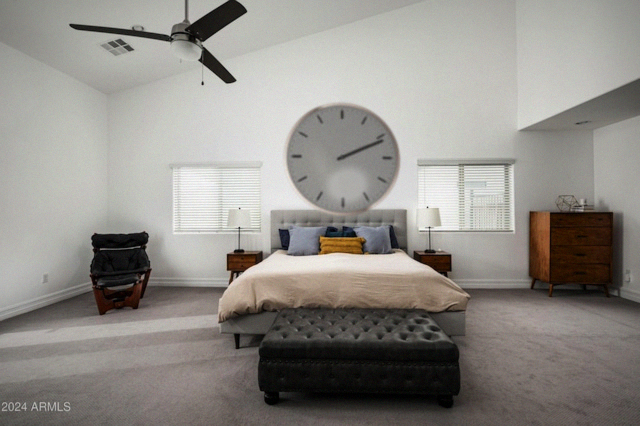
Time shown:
2,11
